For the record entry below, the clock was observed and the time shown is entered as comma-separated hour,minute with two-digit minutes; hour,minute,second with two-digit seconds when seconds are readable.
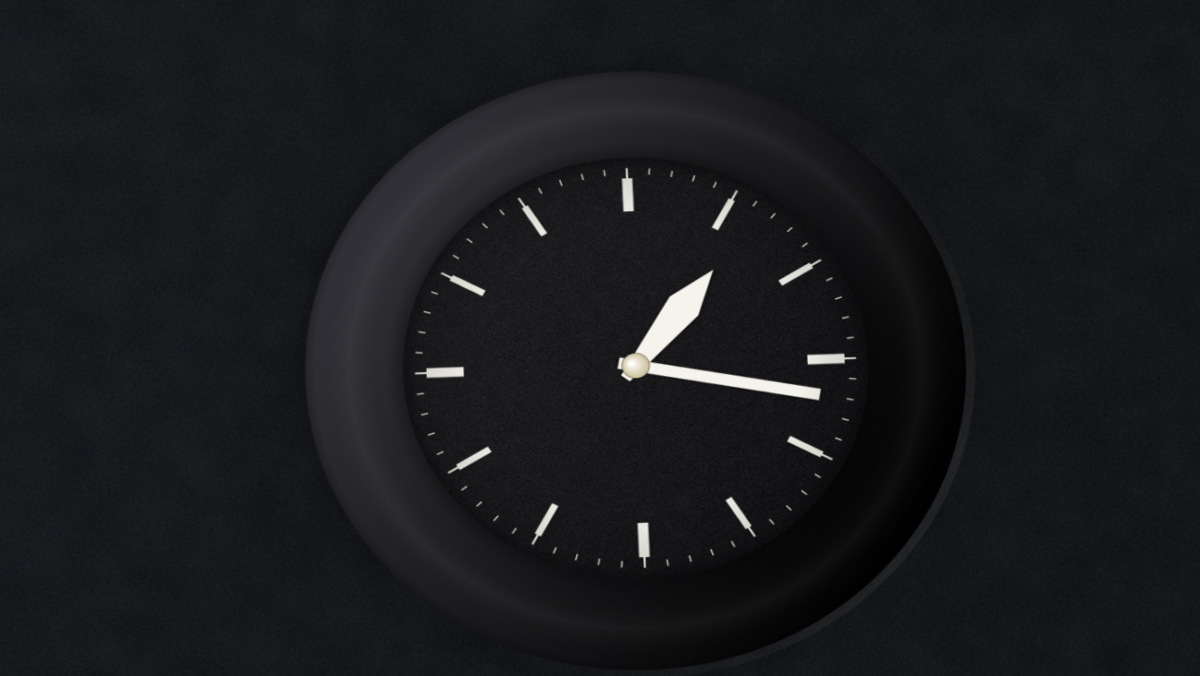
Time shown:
1,17
